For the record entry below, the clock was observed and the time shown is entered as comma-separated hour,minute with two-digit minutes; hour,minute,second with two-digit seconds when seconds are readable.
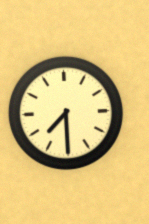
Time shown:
7,30
